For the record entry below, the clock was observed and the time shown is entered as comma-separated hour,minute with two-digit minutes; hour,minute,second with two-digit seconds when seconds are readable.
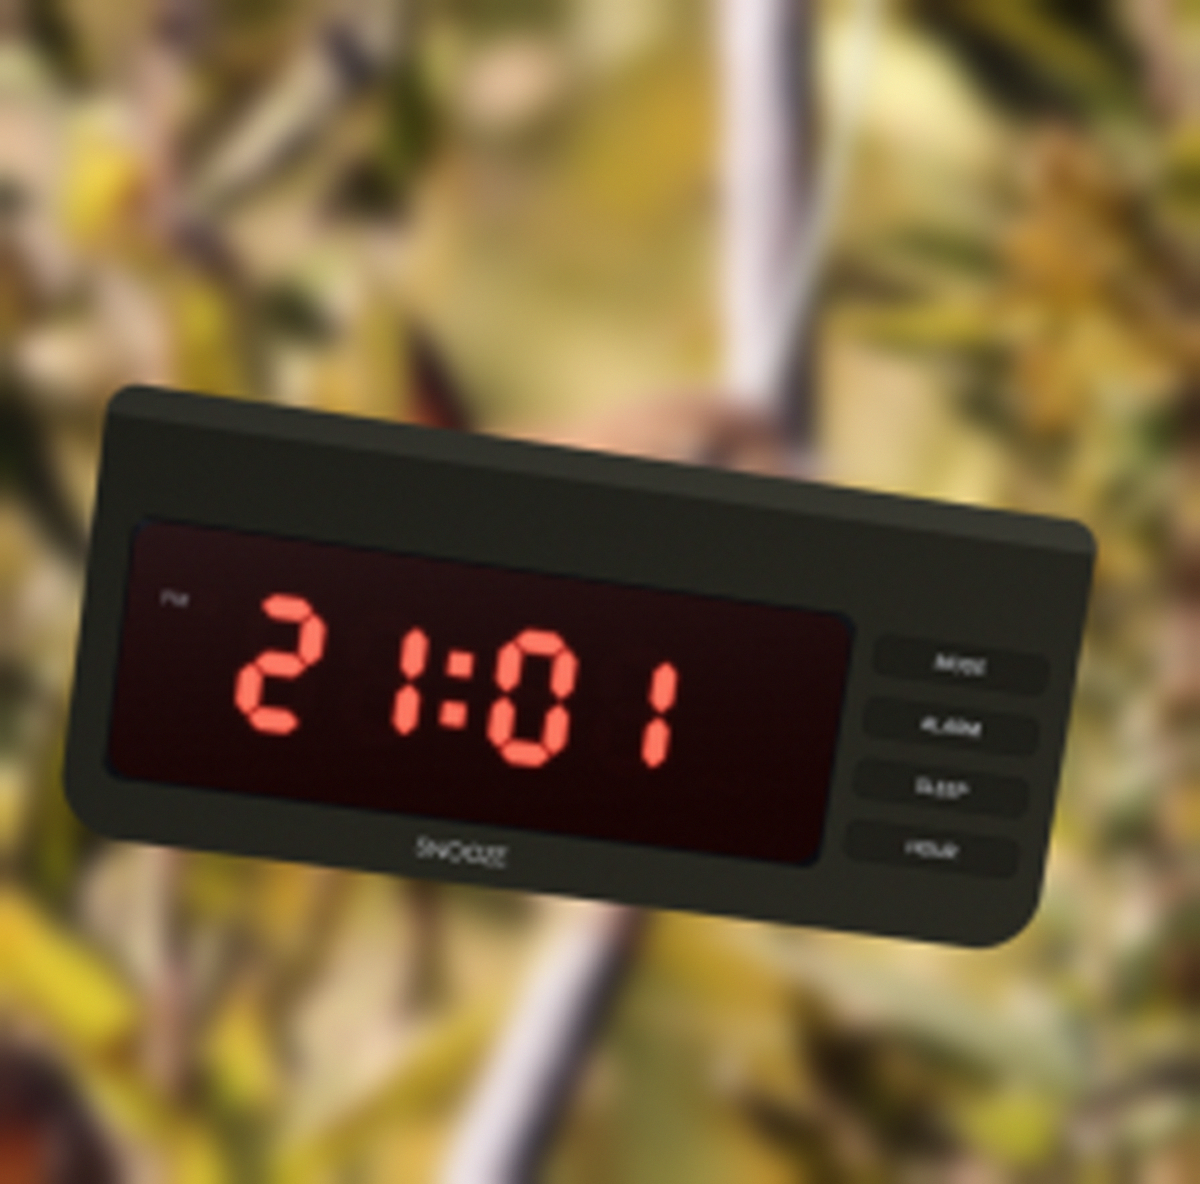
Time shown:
21,01
